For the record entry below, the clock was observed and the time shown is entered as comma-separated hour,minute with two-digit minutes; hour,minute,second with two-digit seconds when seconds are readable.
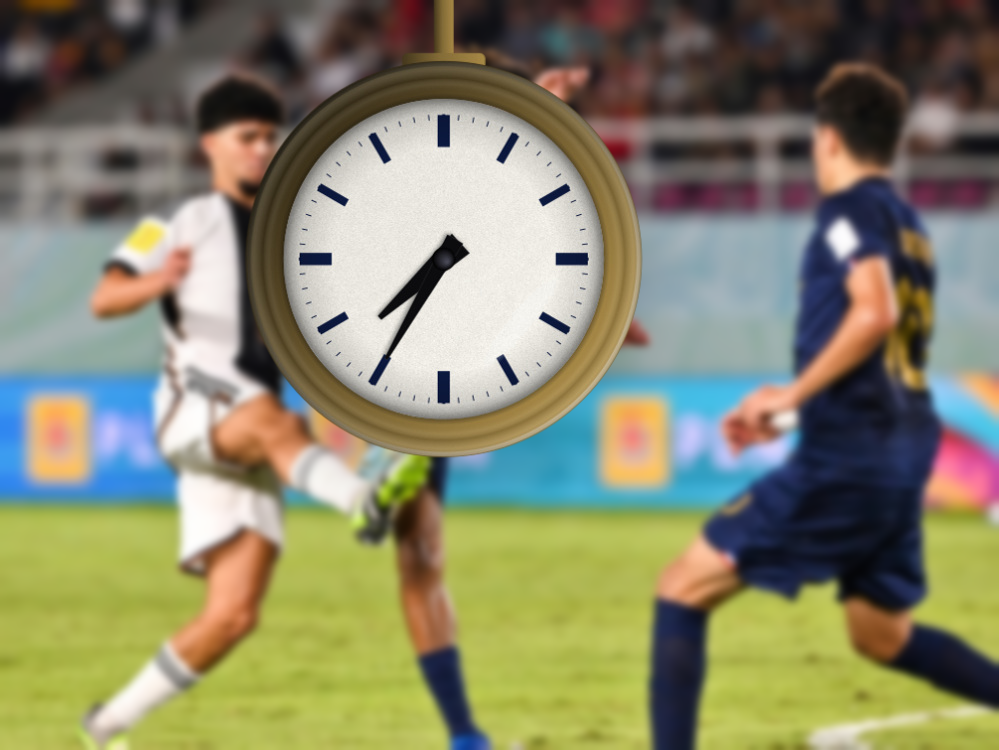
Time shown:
7,35
